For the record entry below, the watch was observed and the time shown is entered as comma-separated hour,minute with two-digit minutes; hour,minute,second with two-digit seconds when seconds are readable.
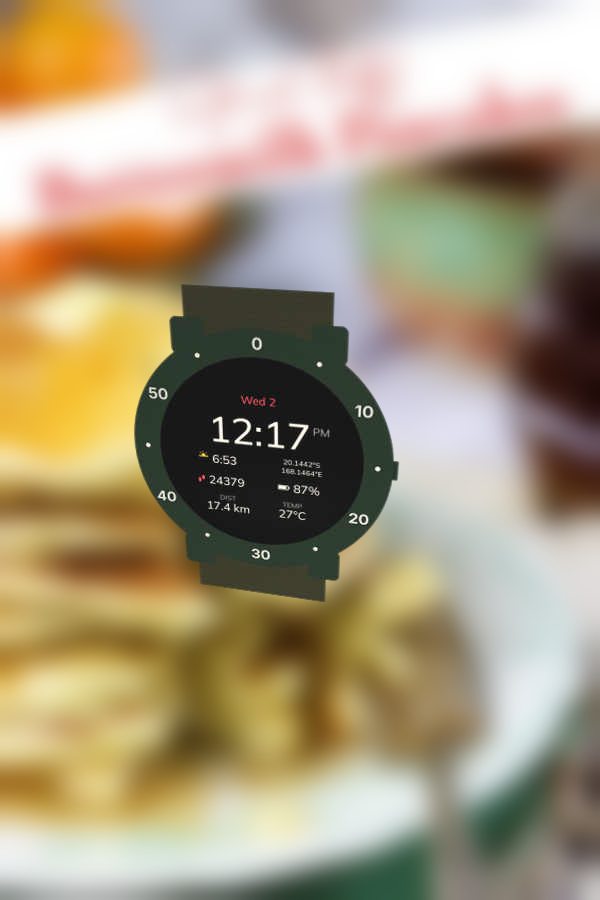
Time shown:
12,17
